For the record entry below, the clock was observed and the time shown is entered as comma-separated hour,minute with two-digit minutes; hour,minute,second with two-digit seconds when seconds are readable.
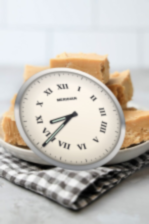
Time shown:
8,39
